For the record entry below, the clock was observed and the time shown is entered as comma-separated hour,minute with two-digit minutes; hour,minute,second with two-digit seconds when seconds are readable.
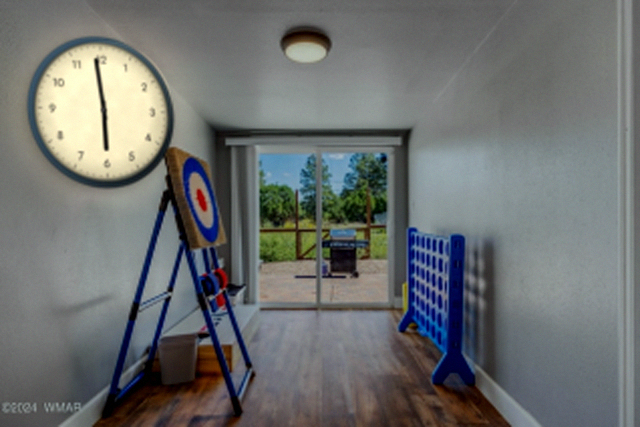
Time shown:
5,59
